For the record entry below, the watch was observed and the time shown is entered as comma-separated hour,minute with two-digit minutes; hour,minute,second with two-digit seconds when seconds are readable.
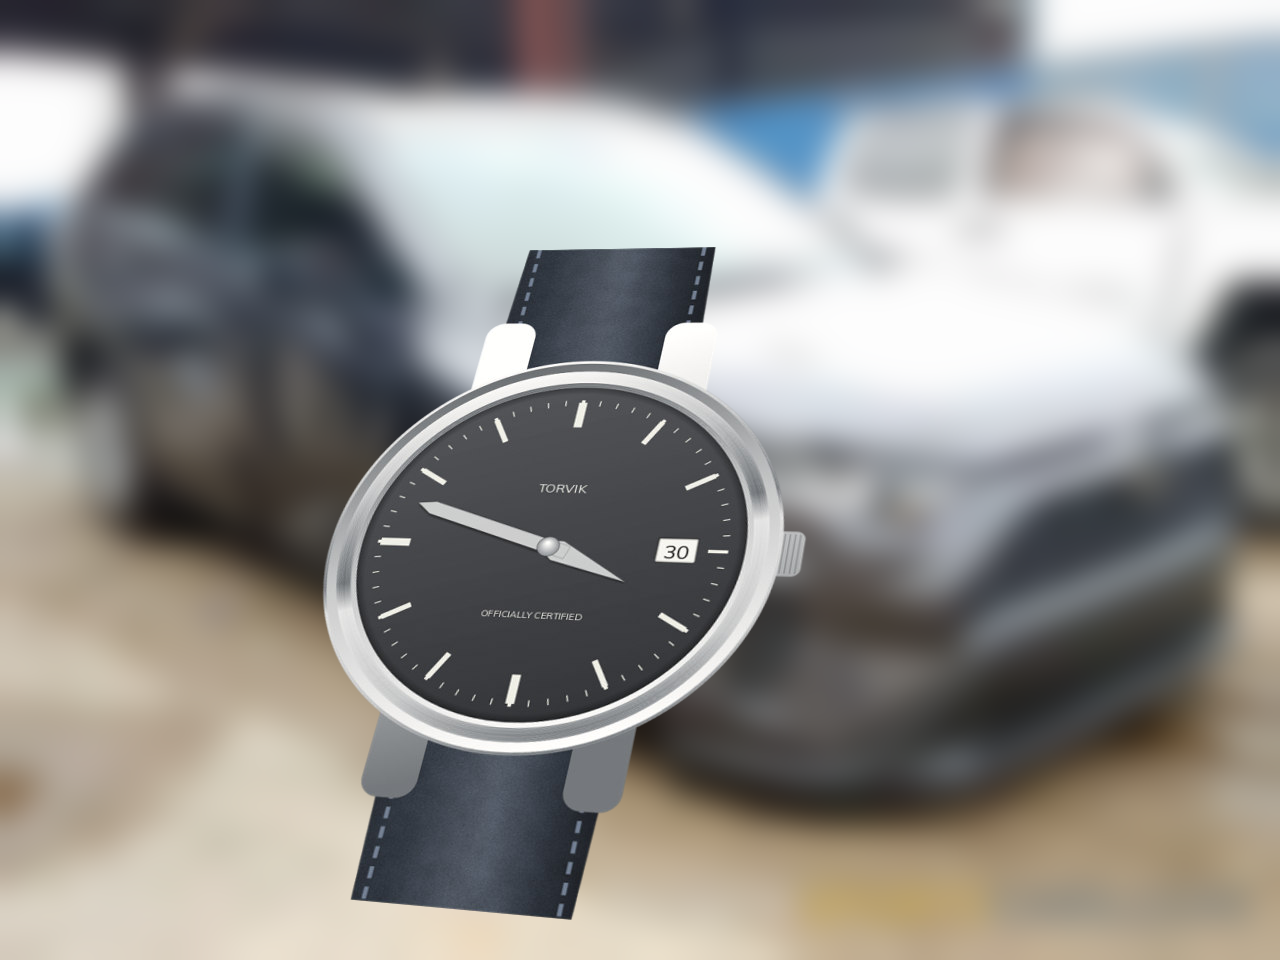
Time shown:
3,48
